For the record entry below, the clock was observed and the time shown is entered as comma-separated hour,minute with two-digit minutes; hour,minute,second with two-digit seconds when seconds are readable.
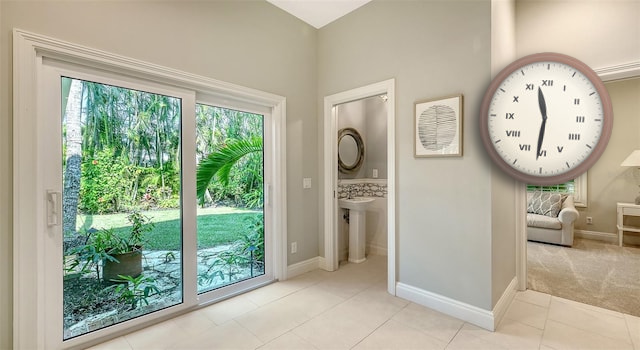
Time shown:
11,31
